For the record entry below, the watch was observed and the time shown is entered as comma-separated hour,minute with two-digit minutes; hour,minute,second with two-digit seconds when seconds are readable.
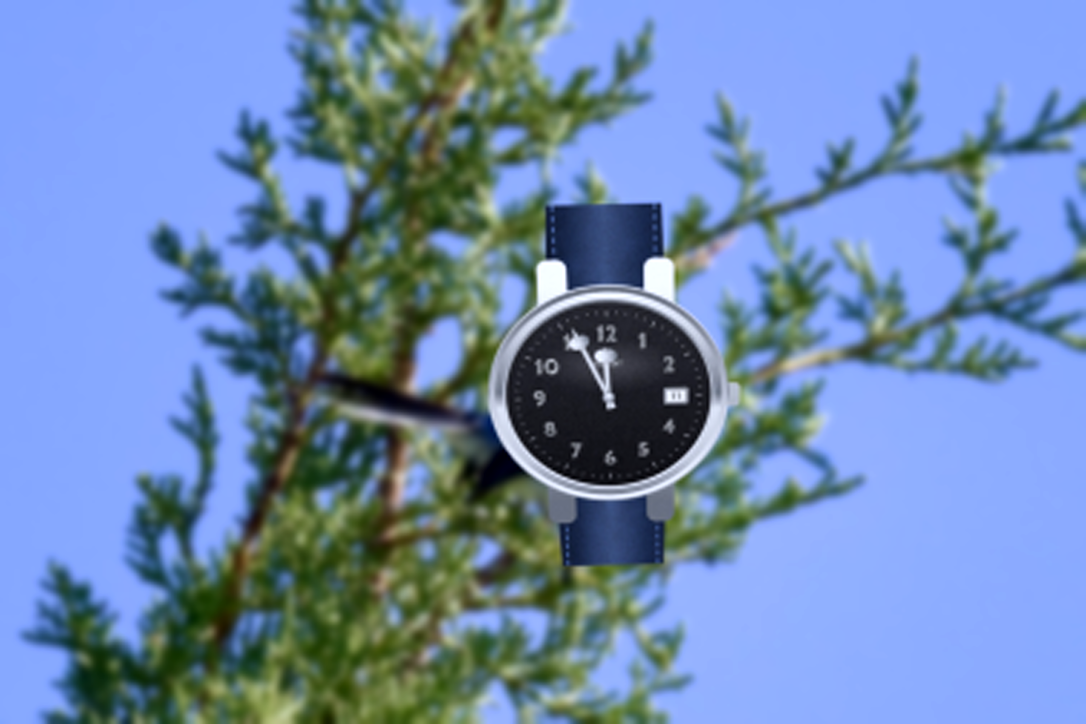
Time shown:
11,56
